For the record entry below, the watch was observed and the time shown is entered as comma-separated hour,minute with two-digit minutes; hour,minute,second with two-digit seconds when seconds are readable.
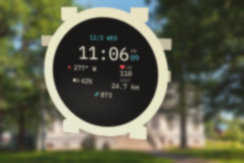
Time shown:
11,06
